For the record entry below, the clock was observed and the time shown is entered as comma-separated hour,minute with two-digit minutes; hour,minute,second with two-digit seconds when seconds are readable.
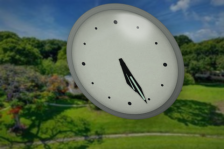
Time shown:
5,26
